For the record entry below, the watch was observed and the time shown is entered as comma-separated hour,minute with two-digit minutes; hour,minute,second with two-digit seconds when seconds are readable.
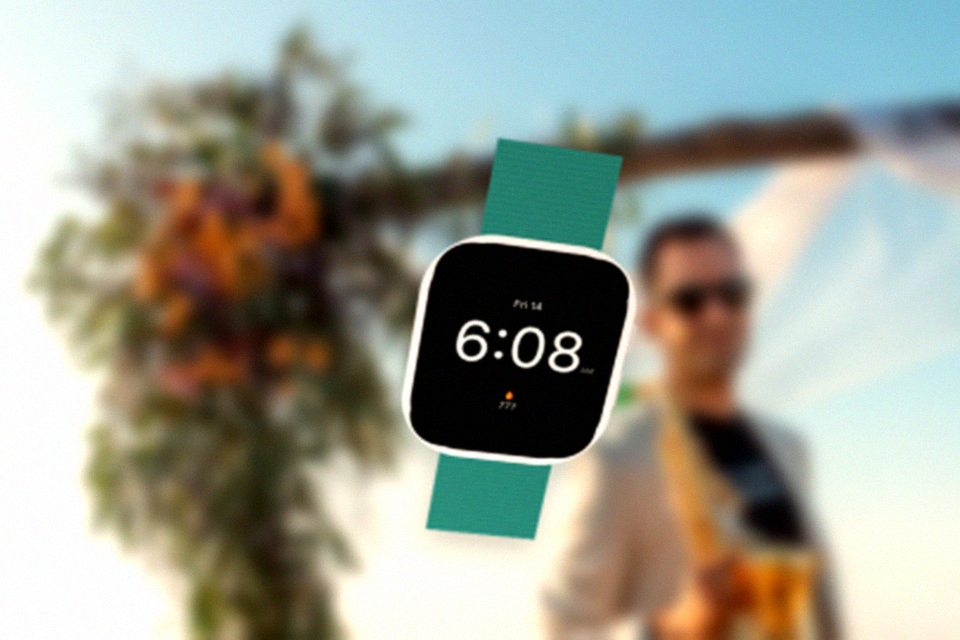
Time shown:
6,08
